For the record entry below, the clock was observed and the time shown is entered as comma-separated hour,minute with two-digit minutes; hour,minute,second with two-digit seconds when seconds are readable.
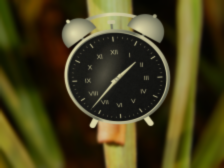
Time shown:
1,37
